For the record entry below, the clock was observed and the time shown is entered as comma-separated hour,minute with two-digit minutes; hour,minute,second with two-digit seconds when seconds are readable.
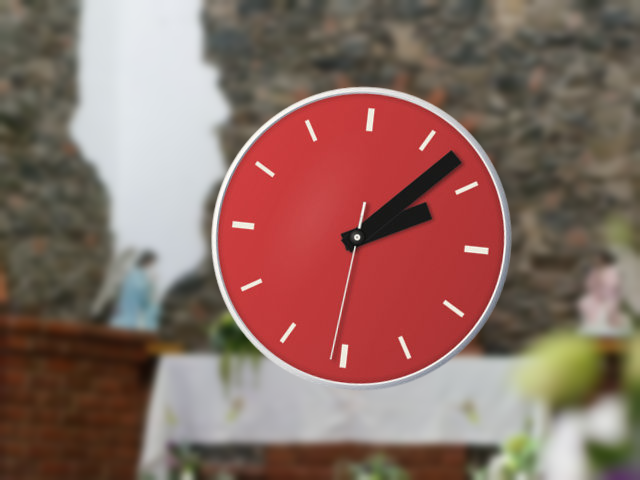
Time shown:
2,07,31
